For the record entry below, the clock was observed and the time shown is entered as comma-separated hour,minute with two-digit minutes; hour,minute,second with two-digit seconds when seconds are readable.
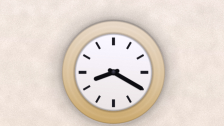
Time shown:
8,20
